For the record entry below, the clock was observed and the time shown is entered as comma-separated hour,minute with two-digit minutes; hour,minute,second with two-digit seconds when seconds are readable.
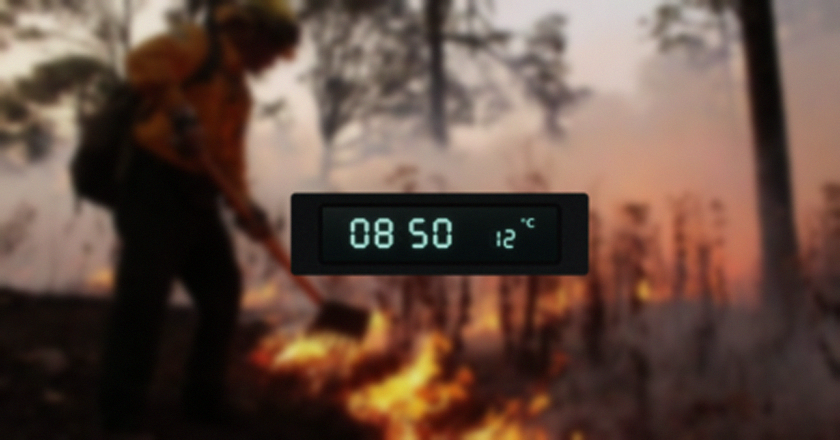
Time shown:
8,50
